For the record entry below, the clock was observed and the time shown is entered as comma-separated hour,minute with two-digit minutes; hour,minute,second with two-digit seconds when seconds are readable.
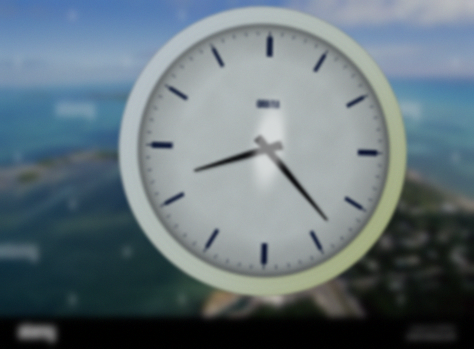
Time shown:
8,23
